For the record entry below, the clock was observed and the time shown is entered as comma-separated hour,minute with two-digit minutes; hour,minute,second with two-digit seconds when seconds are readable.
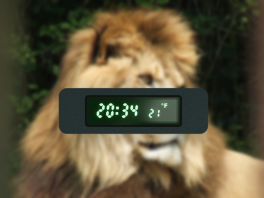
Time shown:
20,34
